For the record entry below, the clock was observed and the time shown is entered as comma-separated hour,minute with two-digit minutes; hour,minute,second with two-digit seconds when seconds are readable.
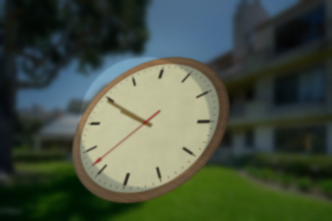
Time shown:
9,49,37
